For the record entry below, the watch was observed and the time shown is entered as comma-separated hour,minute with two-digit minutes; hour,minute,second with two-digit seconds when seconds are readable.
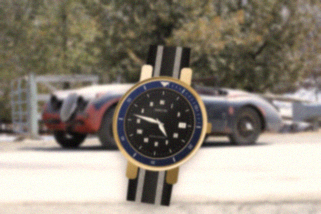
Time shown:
4,47
